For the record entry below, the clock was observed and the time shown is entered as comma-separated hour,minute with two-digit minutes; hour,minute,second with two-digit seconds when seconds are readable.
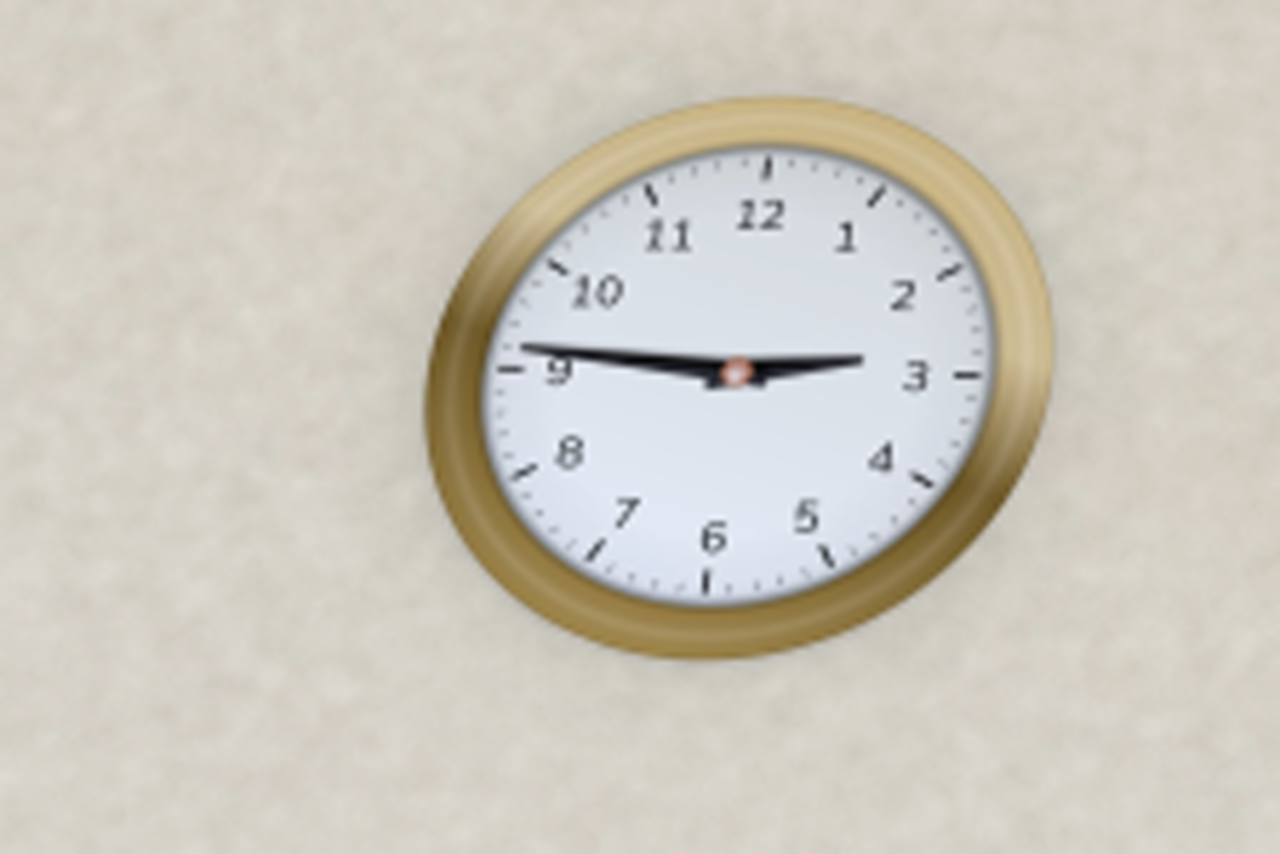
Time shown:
2,46
